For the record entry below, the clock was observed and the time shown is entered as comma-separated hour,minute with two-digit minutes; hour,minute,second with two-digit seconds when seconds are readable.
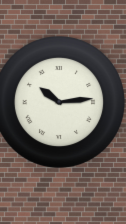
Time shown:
10,14
